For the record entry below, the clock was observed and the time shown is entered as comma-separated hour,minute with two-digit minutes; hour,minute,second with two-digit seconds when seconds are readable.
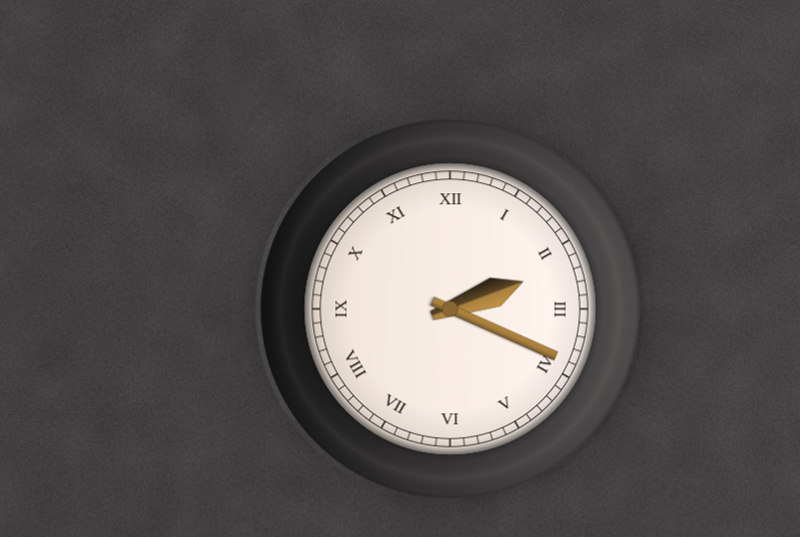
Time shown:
2,19
